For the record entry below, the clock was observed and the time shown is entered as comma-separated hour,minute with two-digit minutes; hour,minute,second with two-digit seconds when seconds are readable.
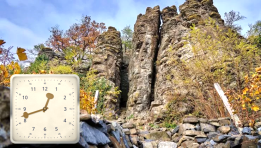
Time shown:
12,42
